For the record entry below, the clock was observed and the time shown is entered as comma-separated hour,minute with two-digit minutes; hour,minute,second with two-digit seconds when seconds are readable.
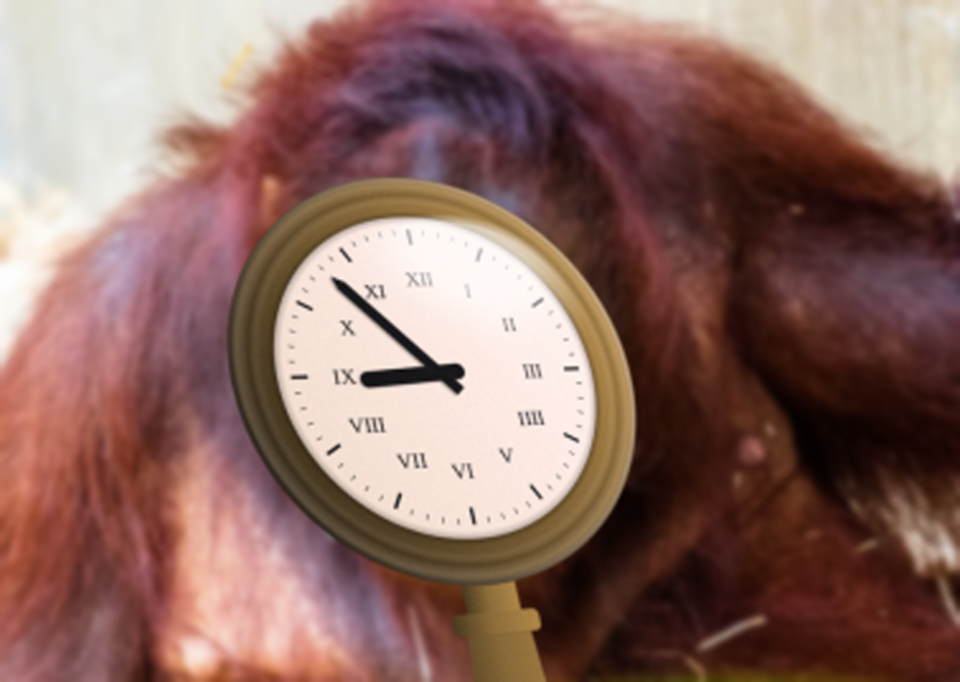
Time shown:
8,53
